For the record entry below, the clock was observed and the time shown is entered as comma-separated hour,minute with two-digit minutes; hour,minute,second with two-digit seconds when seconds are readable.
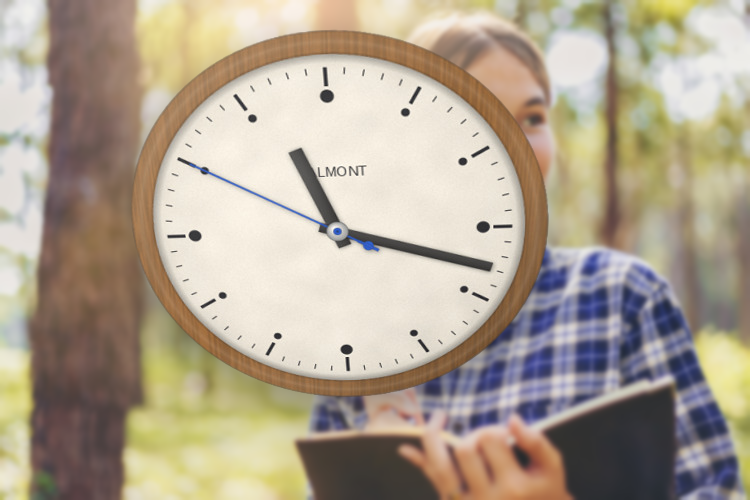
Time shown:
11,17,50
